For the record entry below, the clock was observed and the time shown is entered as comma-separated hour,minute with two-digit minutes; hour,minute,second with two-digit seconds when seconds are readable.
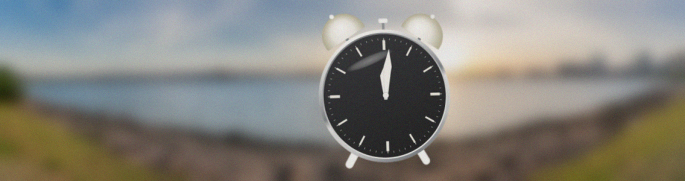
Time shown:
12,01
